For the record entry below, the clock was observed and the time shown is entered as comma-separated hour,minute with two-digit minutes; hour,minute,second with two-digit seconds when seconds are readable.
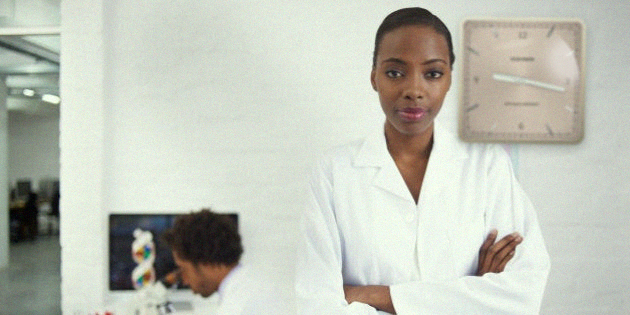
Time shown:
9,17
